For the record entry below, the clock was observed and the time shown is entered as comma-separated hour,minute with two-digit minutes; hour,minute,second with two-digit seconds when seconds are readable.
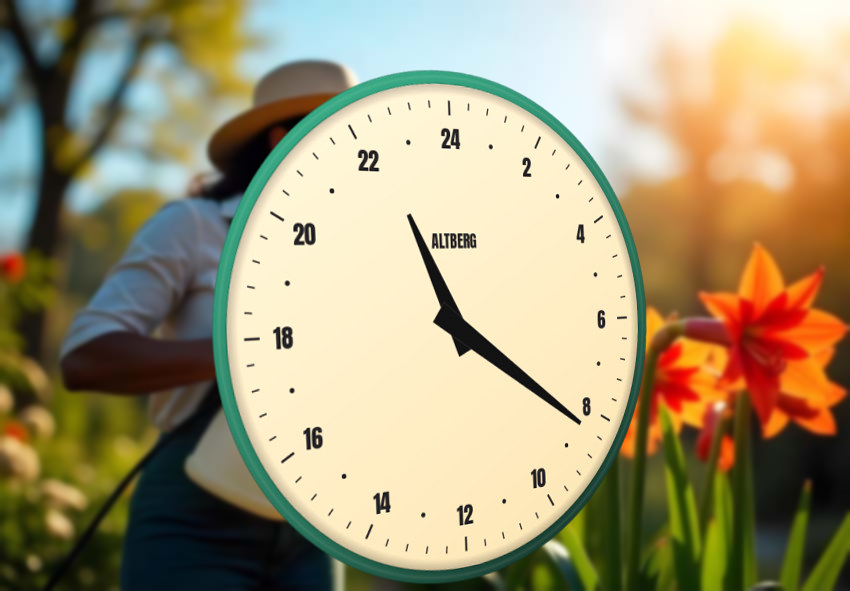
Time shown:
22,21
